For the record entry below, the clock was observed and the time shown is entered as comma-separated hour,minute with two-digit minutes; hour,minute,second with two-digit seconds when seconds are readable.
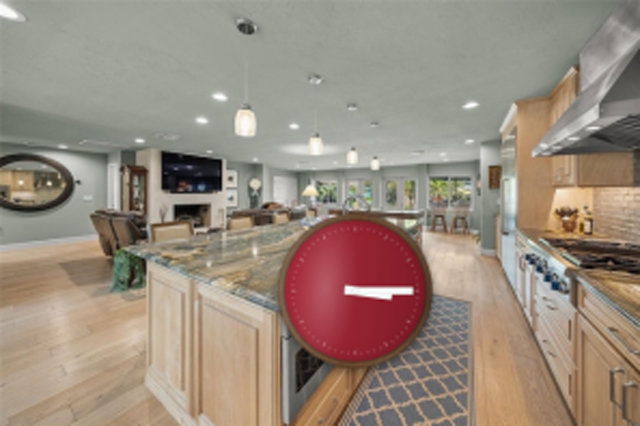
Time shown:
3,15
